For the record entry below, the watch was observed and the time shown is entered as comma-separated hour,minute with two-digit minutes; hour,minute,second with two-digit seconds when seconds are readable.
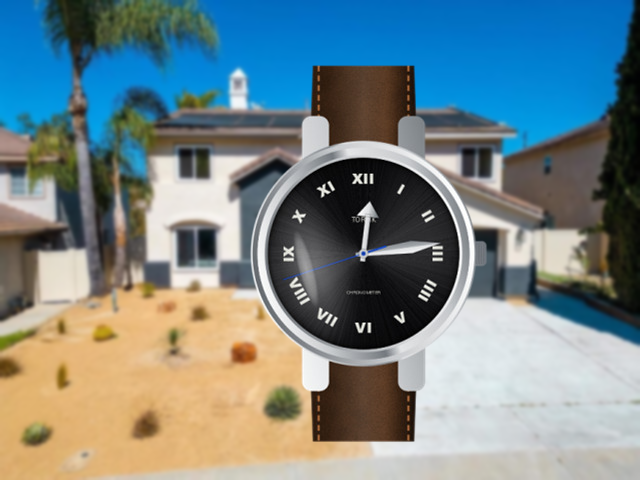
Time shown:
12,13,42
